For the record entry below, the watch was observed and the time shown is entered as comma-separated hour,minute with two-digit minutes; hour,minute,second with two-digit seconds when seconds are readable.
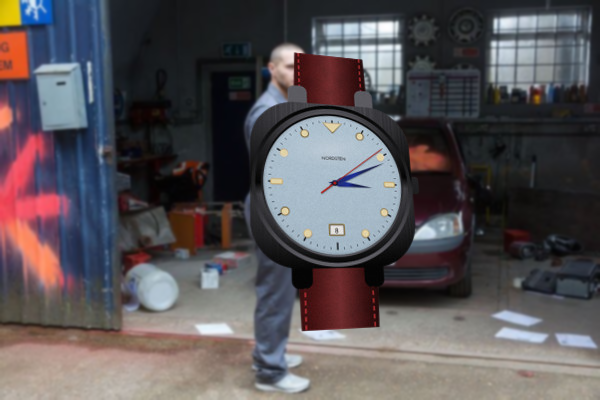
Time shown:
3,11,09
